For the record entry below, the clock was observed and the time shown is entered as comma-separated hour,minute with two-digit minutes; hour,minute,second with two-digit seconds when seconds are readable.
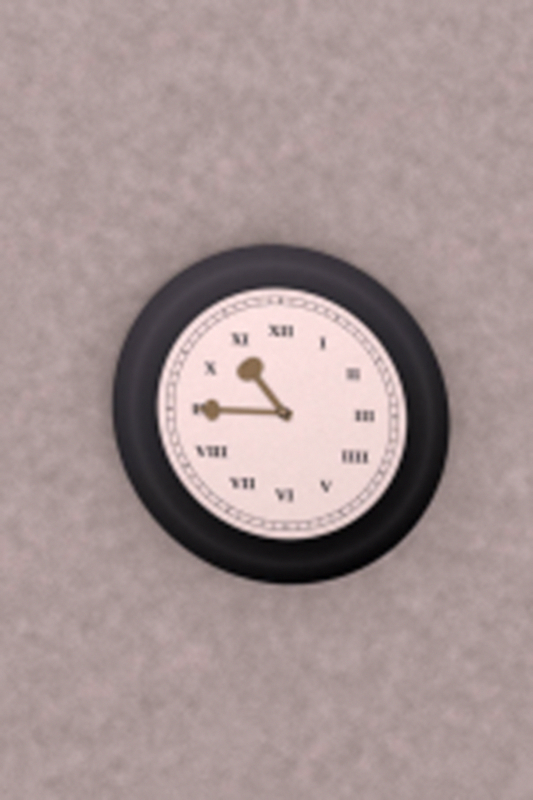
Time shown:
10,45
